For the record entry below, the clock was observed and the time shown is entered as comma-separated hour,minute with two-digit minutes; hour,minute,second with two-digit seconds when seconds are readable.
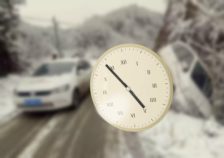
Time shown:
4,54
